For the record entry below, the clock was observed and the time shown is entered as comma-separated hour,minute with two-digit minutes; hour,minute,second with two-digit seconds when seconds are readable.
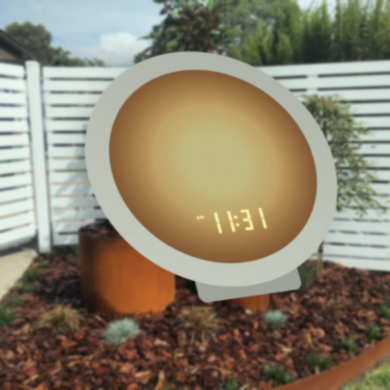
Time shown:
11,31
